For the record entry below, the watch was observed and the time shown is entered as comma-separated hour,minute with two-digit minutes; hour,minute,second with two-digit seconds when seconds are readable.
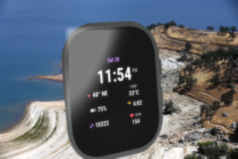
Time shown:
11,54
